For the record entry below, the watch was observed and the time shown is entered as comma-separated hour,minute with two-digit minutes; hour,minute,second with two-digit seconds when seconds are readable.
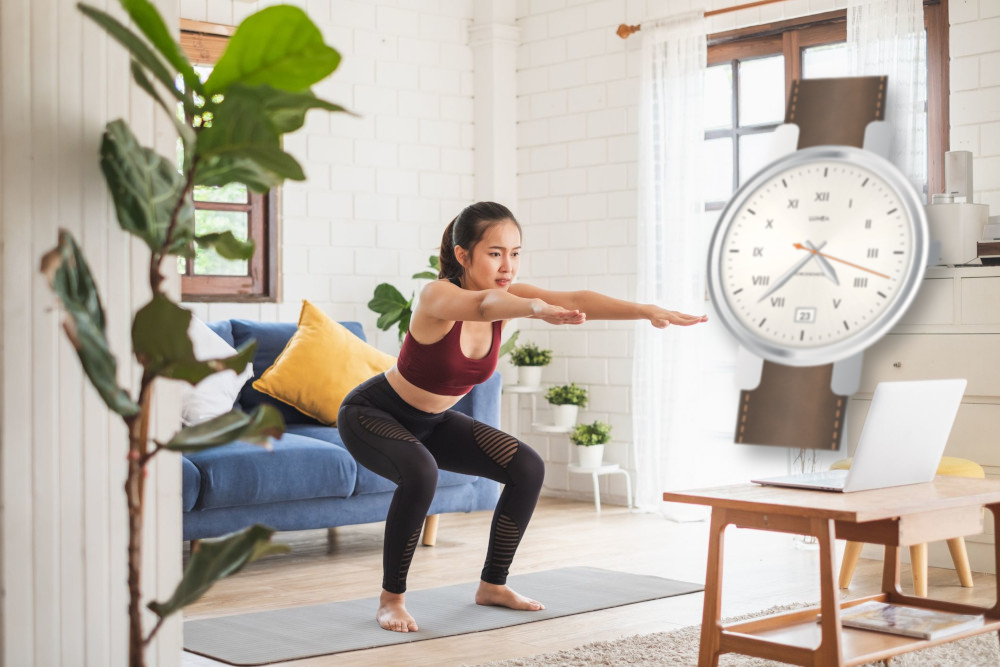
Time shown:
4,37,18
